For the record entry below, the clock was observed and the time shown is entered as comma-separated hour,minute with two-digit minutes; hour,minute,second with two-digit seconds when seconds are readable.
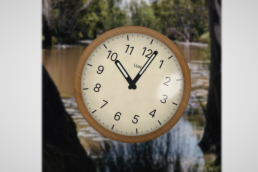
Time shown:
10,02
